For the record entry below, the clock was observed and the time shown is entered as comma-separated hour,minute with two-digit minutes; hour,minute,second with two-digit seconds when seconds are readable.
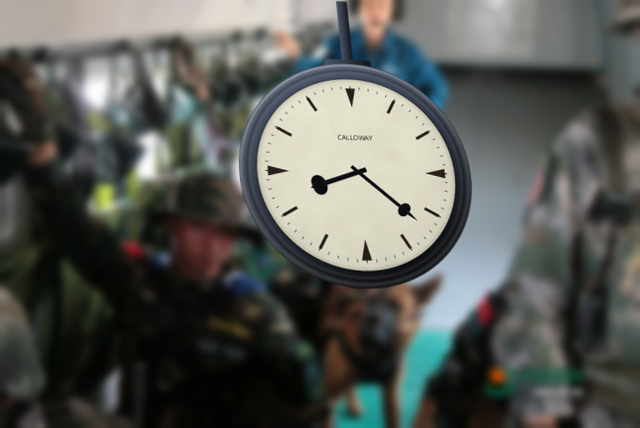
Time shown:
8,22
